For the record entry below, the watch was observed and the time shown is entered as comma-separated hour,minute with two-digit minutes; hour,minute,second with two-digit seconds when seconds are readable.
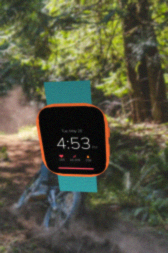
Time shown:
4,53
